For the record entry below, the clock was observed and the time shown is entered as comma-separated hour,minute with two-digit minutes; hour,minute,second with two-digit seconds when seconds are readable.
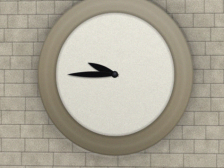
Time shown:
9,45
